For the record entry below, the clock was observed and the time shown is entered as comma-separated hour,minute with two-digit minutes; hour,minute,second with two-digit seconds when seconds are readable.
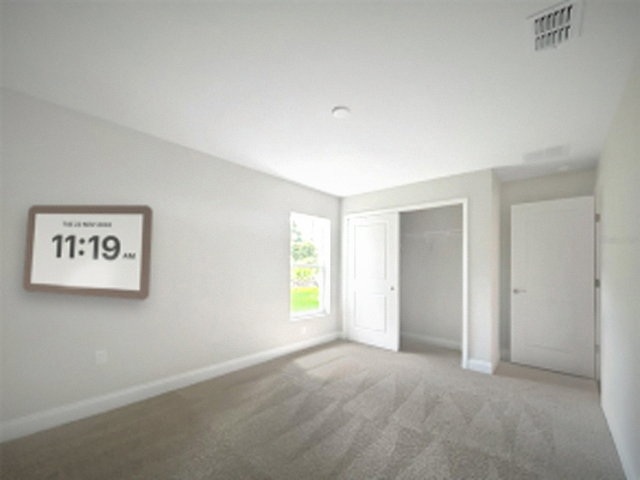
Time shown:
11,19
